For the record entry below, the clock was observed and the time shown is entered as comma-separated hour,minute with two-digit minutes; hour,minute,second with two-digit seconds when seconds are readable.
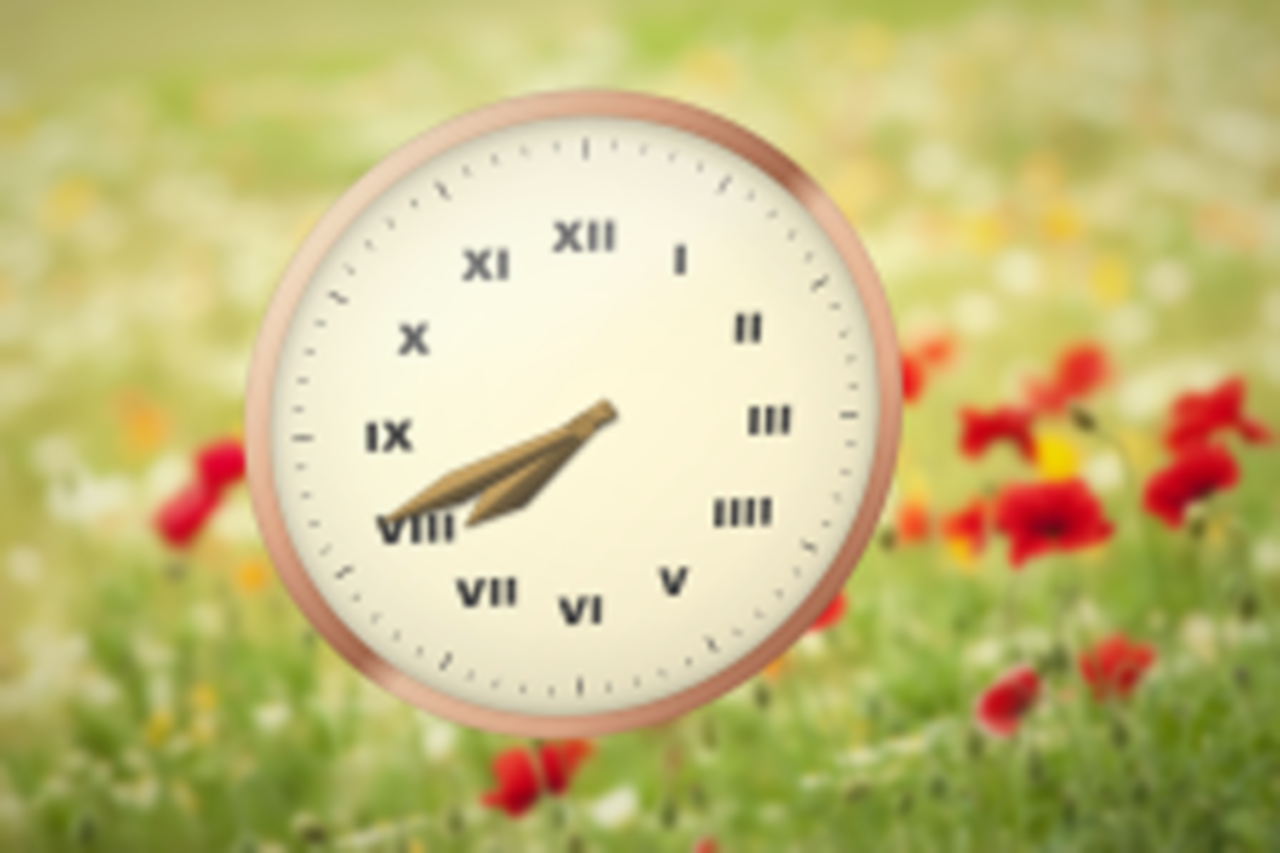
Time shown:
7,41
